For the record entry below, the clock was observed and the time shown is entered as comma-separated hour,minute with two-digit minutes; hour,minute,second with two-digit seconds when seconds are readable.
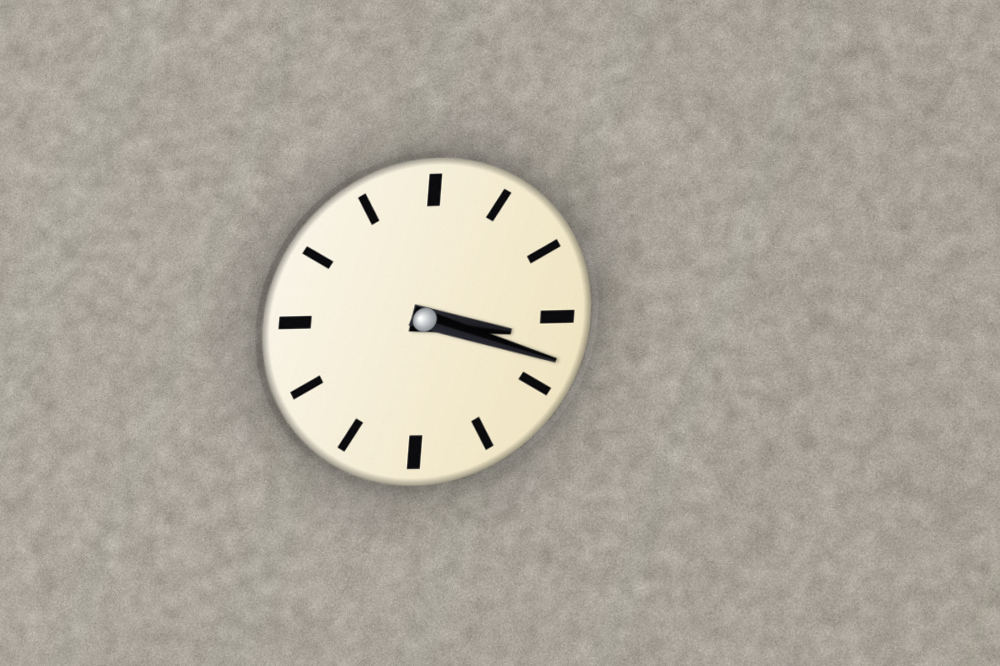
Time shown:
3,18
